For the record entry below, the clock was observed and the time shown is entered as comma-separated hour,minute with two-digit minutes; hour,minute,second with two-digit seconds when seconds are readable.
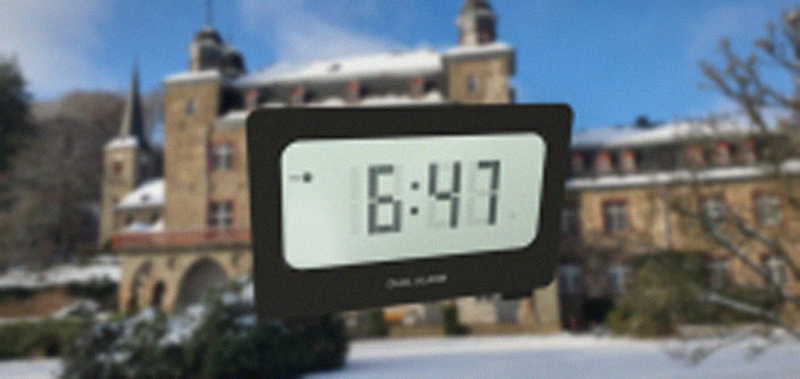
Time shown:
6,47
